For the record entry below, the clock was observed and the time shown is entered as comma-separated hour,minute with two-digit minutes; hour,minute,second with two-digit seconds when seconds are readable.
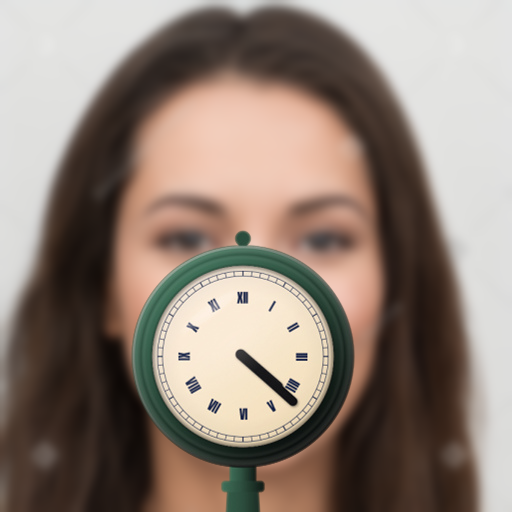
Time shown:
4,22
